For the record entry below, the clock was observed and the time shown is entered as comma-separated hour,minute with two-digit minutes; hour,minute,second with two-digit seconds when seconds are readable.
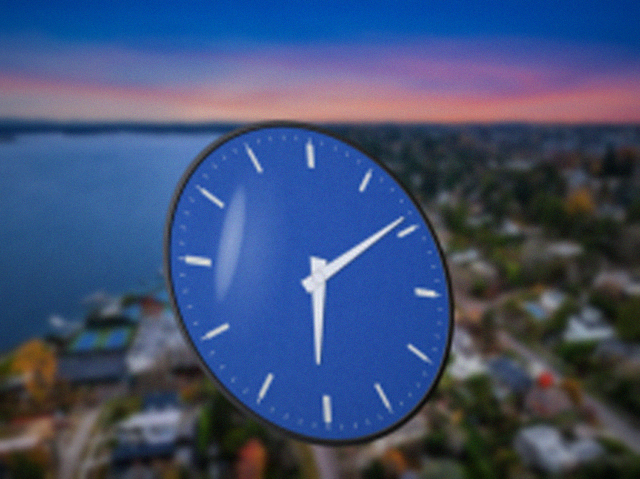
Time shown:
6,09
